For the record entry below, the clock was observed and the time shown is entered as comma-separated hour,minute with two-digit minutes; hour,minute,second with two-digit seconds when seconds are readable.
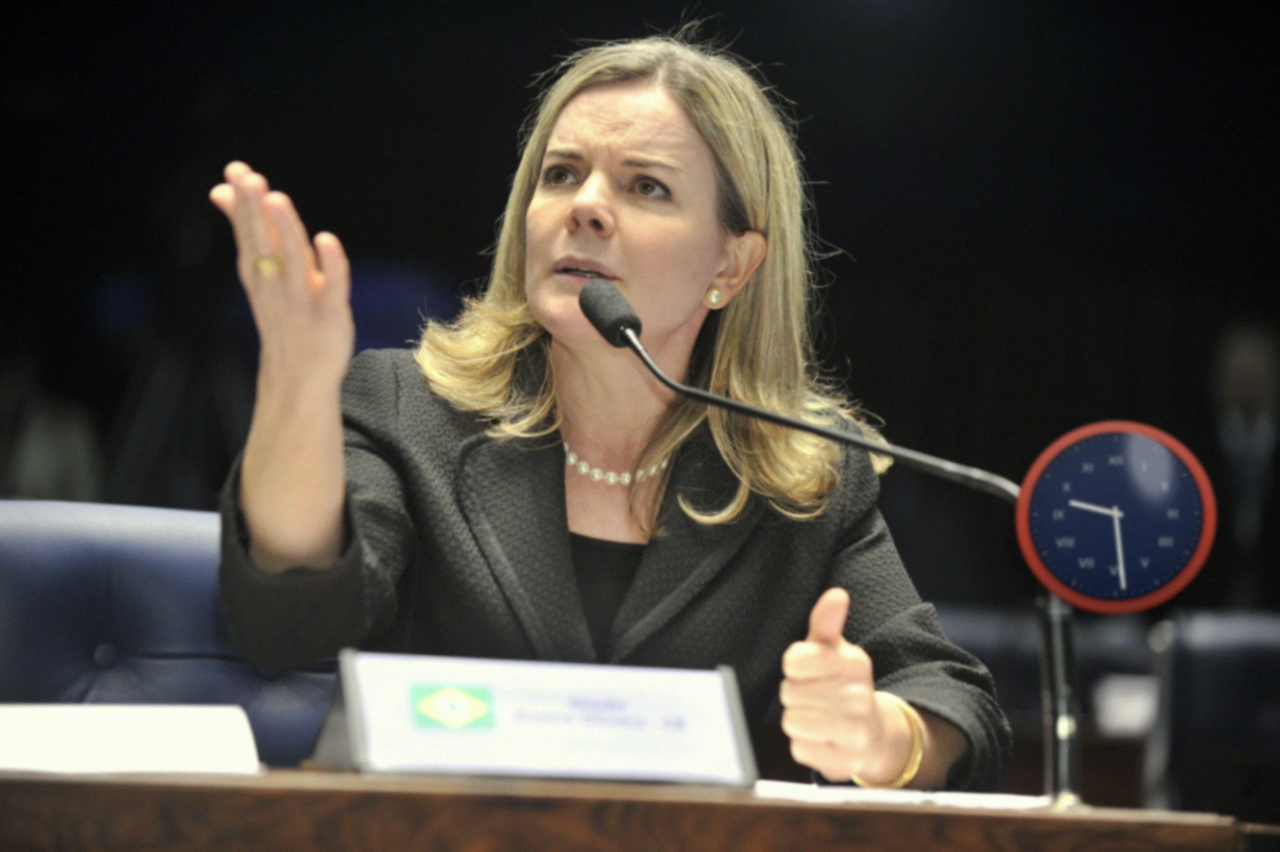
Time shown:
9,29
